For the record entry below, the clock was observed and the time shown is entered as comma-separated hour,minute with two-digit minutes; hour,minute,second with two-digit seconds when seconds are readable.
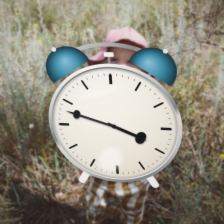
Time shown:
3,48
